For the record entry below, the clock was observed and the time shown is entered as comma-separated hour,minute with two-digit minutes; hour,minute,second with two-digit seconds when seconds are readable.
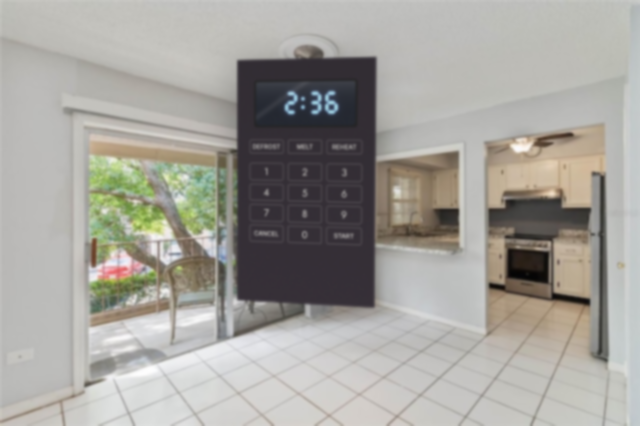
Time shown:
2,36
